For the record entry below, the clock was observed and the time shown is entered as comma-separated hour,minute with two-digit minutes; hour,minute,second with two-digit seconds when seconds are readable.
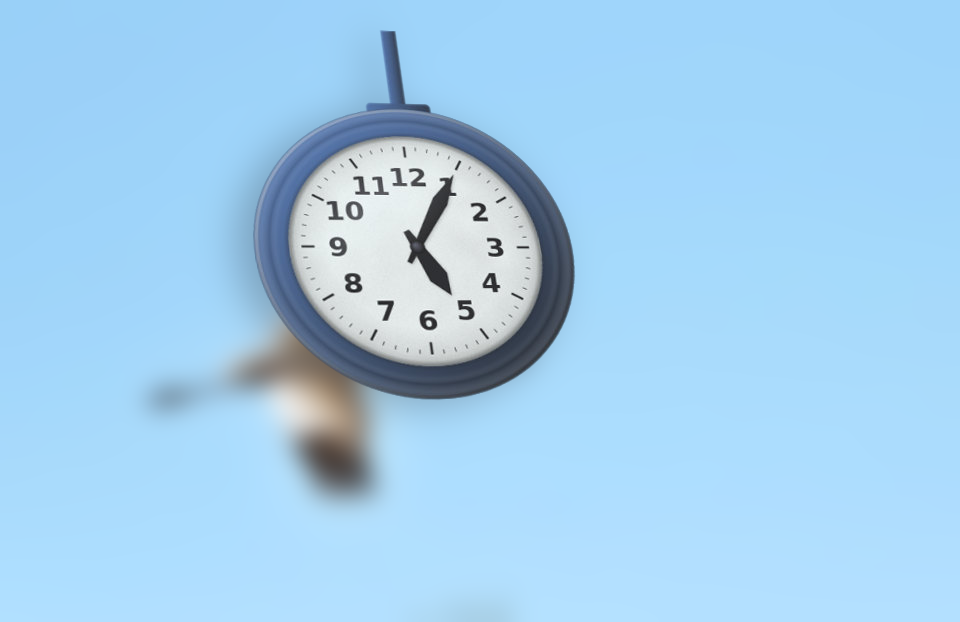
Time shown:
5,05
